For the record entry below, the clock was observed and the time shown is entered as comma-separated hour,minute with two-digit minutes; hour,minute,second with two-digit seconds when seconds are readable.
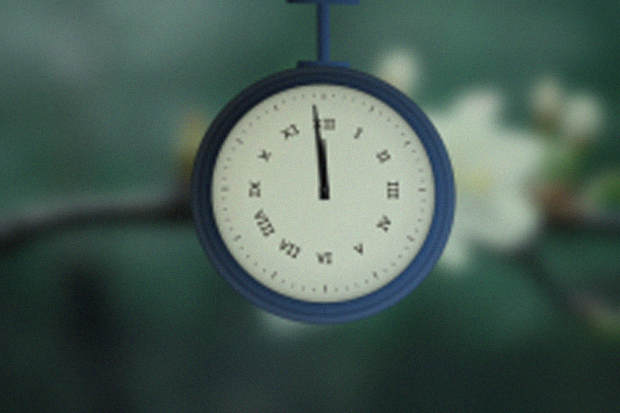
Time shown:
11,59
